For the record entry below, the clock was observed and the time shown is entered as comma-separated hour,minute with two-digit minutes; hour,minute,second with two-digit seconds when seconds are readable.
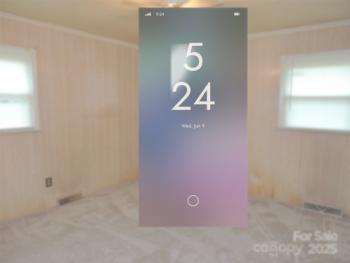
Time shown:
5,24
